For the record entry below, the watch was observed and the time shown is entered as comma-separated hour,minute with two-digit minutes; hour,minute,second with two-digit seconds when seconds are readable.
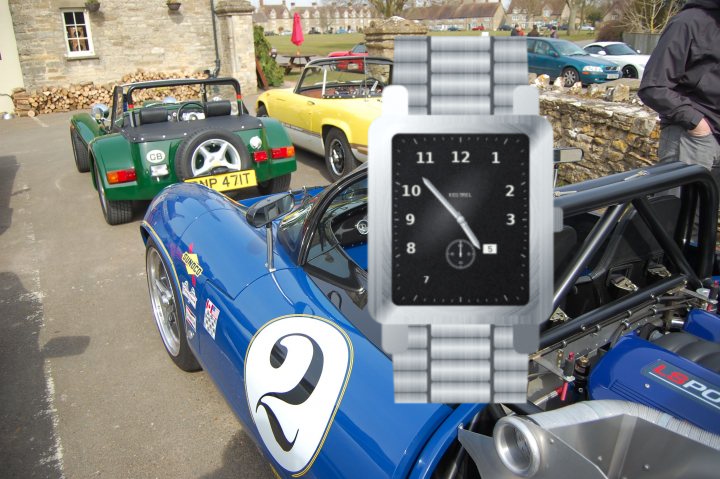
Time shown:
4,53
